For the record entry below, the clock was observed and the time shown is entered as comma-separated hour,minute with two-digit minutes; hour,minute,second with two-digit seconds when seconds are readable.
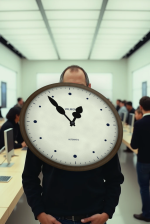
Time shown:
12,54
